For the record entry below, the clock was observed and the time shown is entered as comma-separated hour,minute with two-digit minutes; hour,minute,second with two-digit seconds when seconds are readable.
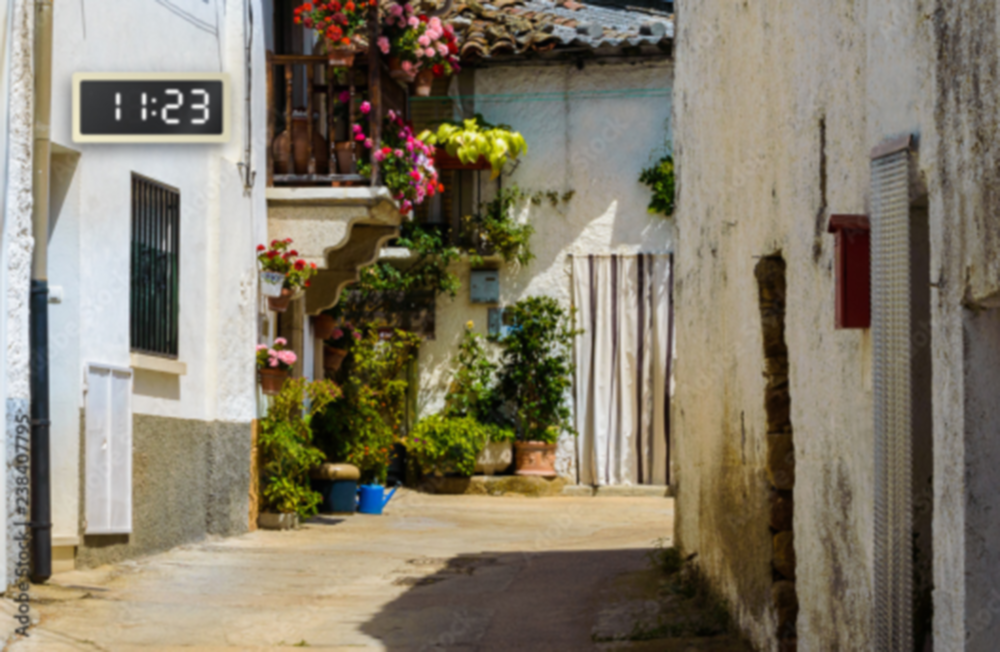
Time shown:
11,23
